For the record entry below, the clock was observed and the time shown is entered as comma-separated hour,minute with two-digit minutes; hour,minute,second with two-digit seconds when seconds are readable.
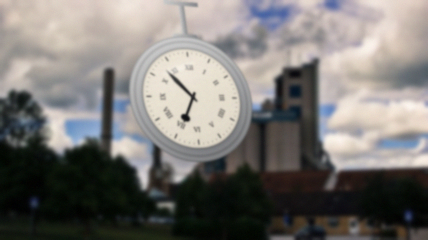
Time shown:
6,53
